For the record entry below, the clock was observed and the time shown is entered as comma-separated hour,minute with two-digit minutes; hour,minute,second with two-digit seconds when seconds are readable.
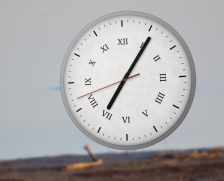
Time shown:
7,05,42
